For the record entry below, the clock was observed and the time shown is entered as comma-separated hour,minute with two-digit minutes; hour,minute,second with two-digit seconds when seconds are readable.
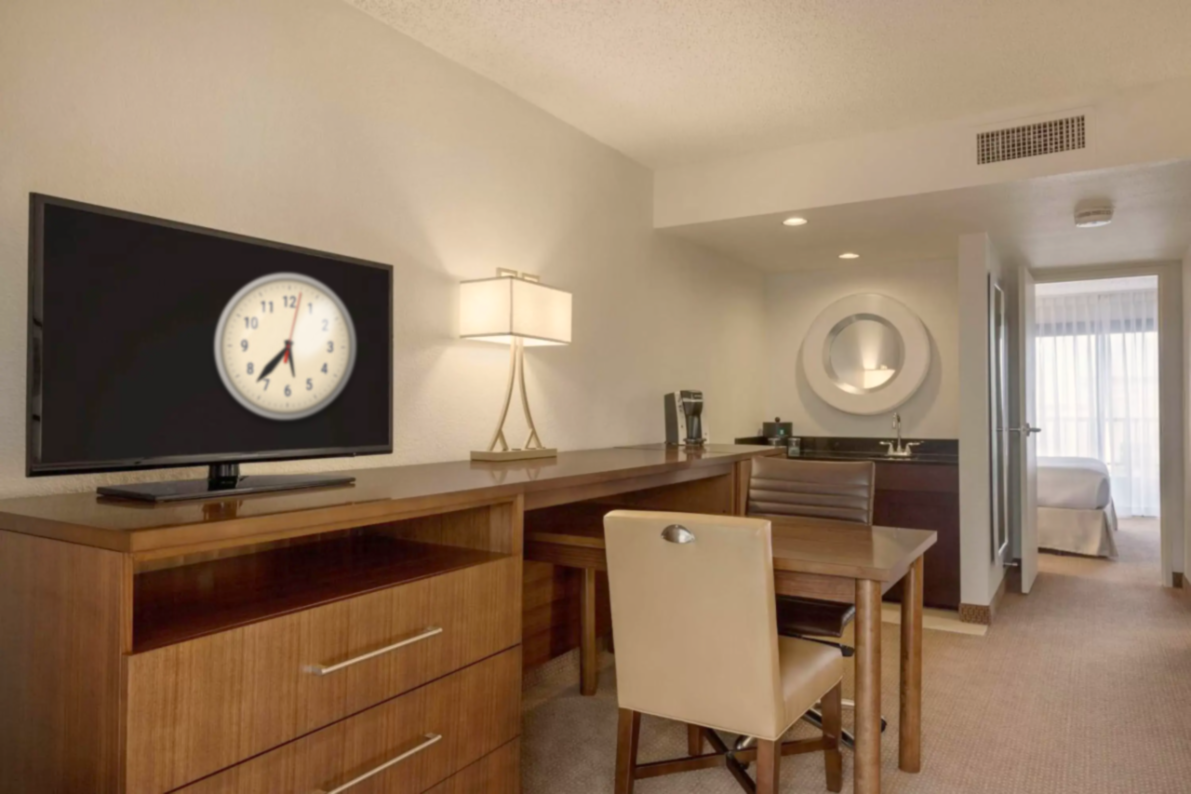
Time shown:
5,37,02
